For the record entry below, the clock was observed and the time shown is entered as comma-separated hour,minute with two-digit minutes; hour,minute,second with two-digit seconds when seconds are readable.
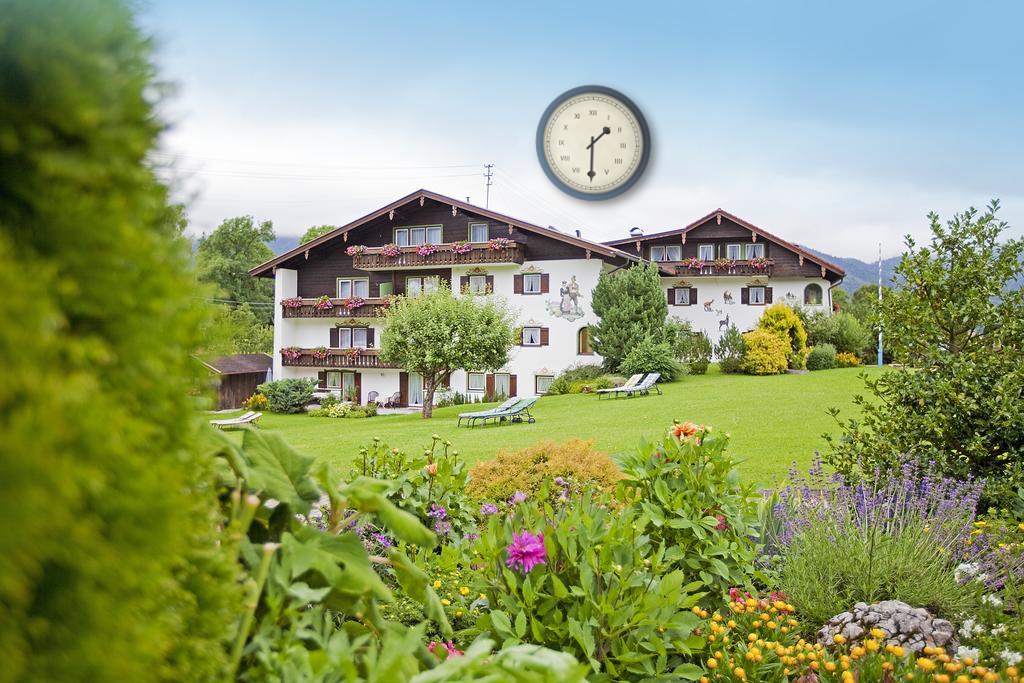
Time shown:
1,30
